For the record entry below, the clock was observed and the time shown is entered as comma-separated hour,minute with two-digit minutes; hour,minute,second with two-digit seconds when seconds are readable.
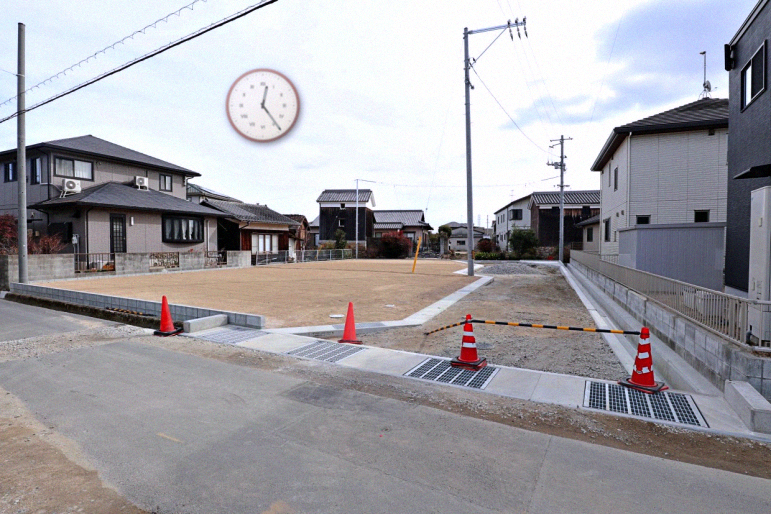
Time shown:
12,24
